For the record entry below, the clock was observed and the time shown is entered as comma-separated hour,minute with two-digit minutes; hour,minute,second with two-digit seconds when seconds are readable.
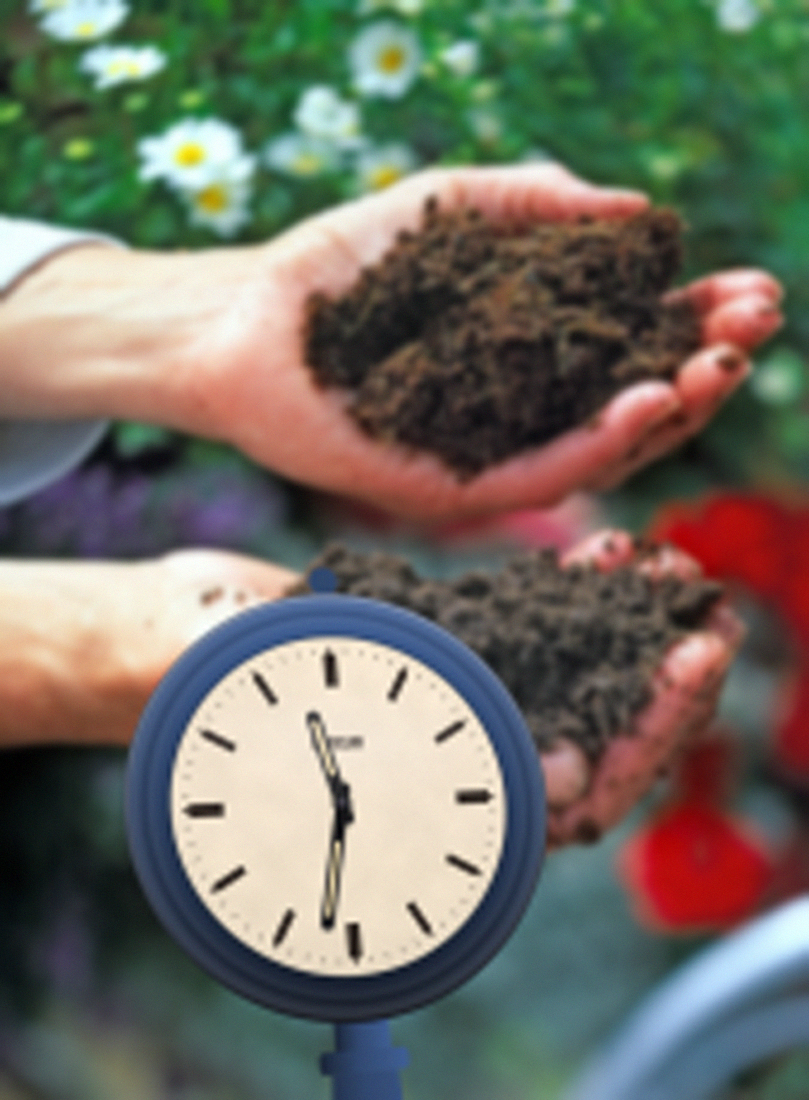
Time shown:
11,32
